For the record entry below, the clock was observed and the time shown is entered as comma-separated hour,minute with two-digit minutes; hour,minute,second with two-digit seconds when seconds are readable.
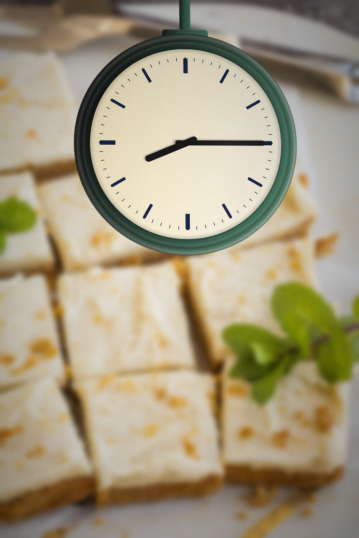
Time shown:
8,15
